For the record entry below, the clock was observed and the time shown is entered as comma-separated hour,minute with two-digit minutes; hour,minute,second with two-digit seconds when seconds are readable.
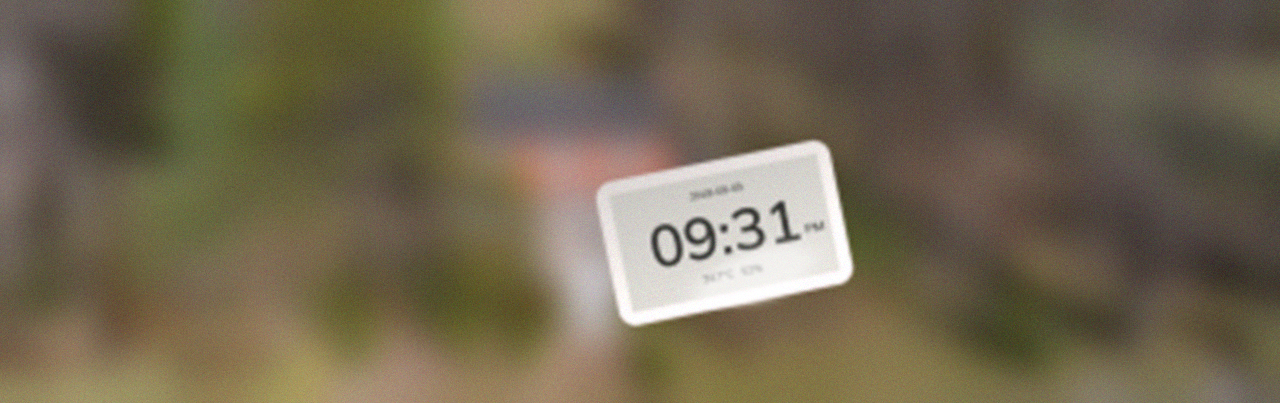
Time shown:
9,31
